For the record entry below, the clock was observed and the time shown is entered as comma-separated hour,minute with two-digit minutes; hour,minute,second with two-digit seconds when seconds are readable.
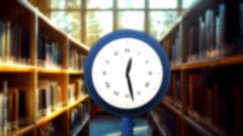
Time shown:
12,28
